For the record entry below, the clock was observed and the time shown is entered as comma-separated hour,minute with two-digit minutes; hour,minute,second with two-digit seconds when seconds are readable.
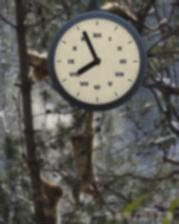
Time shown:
7,56
